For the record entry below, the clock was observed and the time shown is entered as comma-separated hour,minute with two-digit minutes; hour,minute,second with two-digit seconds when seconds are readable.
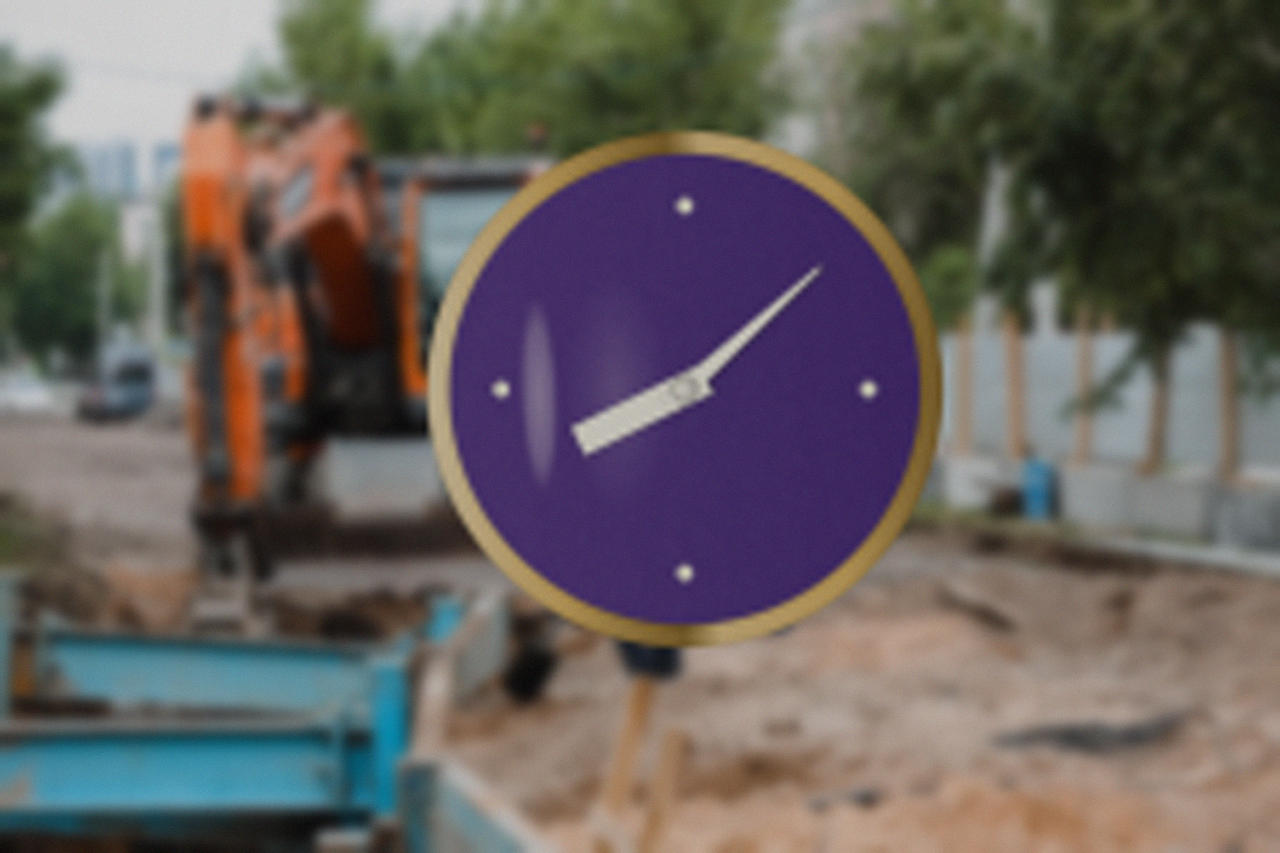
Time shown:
8,08
